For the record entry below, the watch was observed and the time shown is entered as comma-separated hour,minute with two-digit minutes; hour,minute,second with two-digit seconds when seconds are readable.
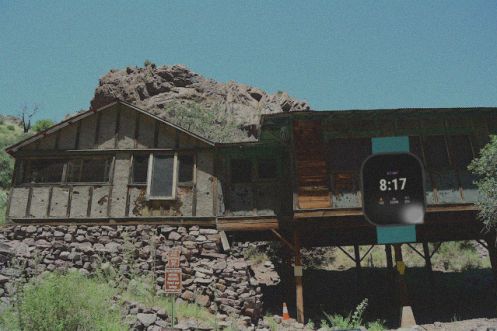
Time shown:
8,17
